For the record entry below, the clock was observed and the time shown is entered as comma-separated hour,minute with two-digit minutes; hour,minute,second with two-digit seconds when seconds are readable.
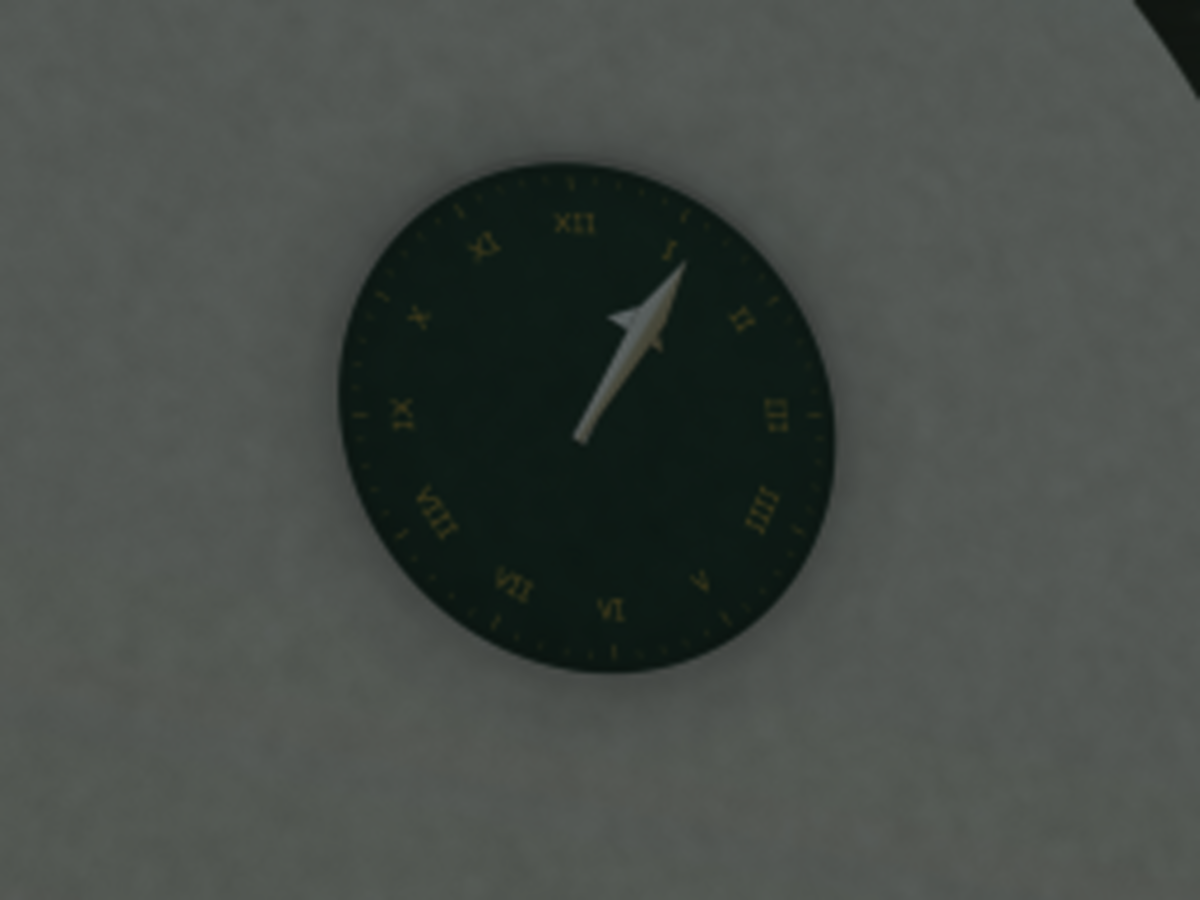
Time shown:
1,06
